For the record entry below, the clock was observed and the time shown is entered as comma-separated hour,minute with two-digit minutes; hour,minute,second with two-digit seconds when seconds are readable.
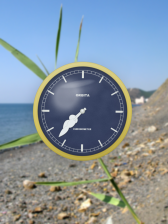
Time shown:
7,37
